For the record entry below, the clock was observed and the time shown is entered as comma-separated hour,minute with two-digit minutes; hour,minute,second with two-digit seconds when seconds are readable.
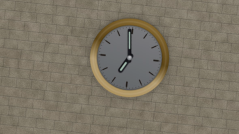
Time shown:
6,59
